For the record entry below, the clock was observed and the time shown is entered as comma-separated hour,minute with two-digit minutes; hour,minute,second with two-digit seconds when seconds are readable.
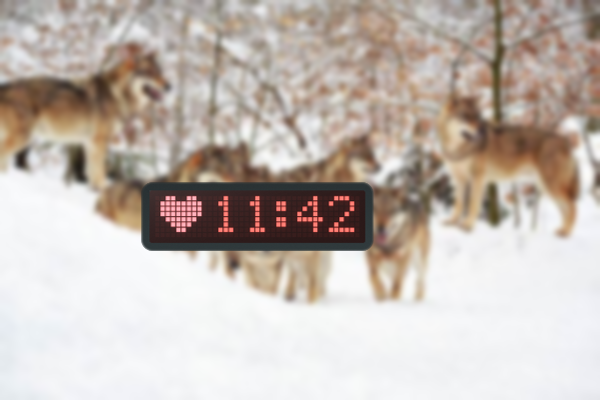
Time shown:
11,42
